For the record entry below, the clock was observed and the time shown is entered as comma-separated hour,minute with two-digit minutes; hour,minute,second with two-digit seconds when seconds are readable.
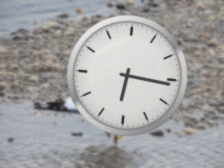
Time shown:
6,16
